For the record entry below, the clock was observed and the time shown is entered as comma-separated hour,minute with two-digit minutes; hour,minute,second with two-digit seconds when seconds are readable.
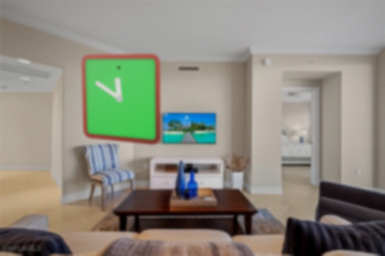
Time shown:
11,50
